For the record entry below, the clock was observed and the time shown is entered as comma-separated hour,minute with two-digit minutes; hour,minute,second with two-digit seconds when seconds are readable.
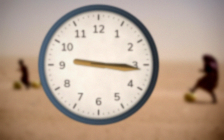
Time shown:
9,16
